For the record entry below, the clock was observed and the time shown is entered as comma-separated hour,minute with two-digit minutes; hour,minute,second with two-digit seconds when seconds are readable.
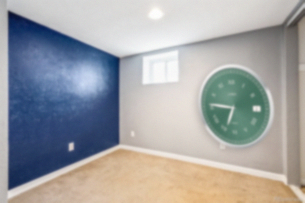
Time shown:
6,46
